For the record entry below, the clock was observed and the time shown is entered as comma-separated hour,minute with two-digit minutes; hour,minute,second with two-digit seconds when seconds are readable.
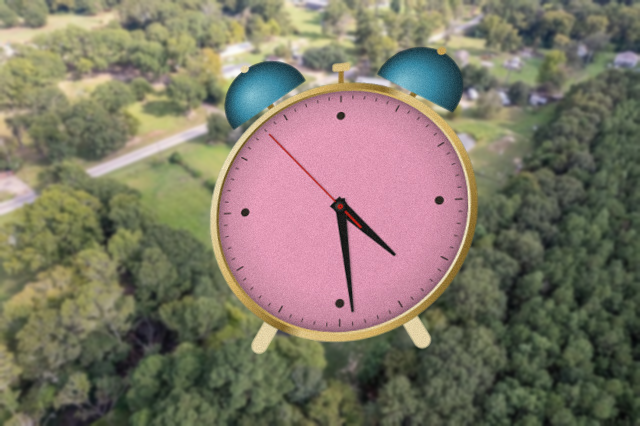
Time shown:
4,28,53
